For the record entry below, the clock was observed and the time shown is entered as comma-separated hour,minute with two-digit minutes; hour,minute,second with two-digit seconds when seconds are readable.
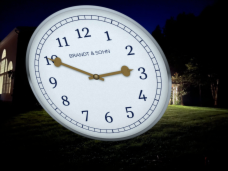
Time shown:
2,50
